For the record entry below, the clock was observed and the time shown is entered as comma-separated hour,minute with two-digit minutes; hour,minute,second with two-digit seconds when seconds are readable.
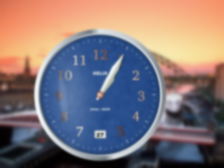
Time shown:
1,05
